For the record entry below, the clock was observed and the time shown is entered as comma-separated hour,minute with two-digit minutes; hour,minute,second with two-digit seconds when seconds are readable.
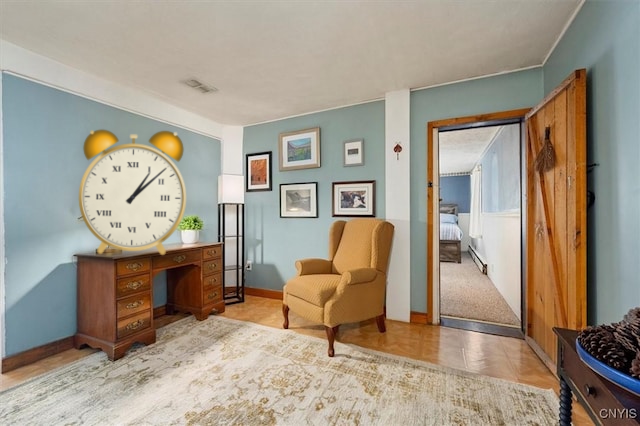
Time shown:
1,08
